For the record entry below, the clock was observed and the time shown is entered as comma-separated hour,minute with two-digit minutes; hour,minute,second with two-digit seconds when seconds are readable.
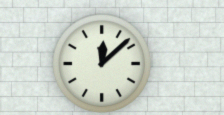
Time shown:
12,08
